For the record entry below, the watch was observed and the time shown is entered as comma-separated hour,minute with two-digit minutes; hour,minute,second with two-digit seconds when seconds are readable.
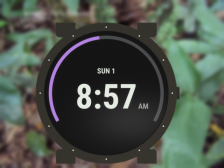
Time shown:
8,57
